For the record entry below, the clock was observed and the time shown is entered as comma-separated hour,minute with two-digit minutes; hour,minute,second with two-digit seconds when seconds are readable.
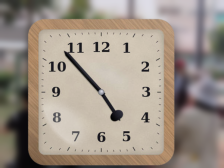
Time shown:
4,53
